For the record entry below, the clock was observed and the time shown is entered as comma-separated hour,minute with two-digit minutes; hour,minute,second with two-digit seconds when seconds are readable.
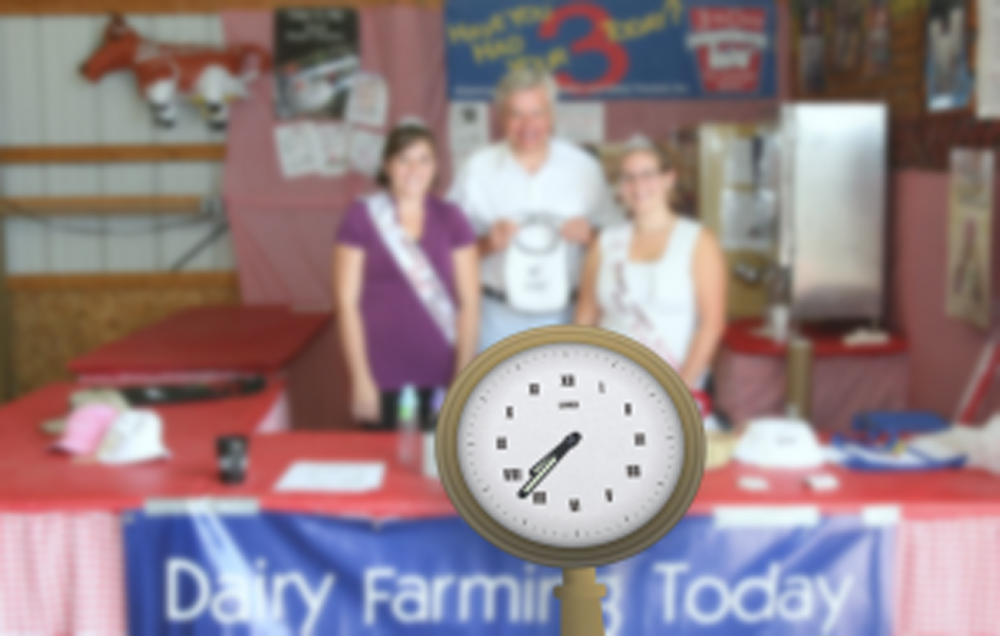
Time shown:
7,37
